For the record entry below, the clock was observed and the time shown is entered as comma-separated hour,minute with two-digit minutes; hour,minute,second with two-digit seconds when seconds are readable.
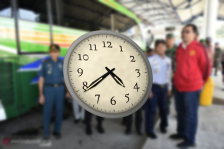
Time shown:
4,39
